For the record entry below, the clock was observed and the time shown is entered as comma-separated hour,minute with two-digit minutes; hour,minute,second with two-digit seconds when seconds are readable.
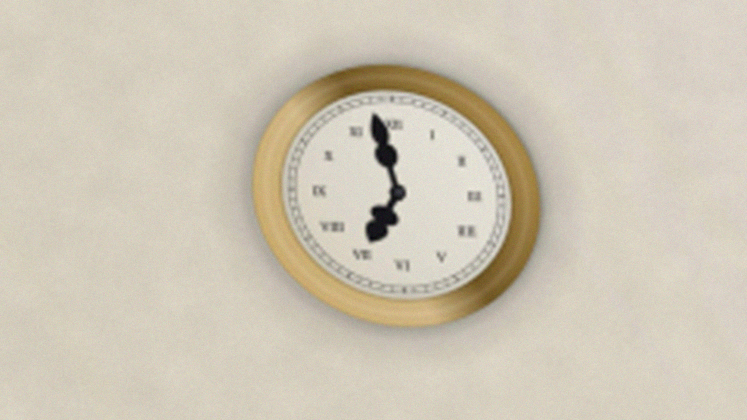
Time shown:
6,58
